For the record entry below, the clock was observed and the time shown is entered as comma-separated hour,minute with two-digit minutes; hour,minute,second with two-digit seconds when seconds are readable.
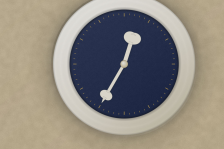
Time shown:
12,35
